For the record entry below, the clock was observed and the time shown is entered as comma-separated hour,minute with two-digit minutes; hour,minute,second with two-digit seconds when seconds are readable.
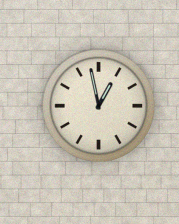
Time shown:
12,58
